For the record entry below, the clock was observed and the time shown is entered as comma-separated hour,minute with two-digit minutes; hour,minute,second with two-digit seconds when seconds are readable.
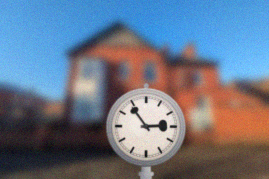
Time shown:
2,54
